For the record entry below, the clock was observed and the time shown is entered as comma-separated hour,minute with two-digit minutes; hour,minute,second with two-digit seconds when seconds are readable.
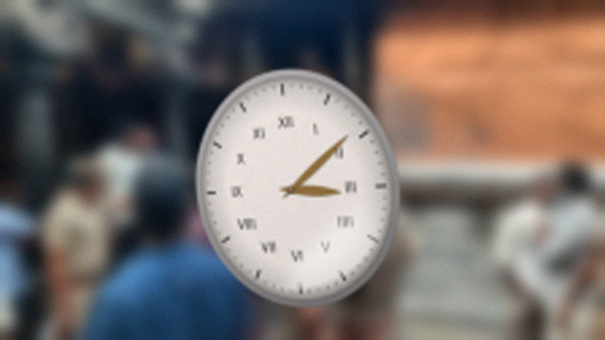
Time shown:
3,09
